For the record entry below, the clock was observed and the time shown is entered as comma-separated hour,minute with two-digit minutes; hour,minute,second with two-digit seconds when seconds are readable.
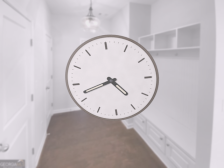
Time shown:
4,42
